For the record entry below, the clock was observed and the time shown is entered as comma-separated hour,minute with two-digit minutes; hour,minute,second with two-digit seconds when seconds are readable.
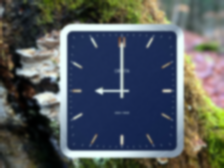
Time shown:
9,00
